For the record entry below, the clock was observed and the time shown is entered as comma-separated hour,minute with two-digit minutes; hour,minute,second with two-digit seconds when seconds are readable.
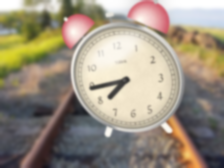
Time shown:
7,44
